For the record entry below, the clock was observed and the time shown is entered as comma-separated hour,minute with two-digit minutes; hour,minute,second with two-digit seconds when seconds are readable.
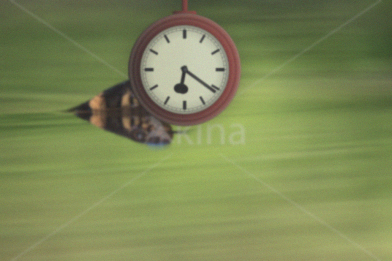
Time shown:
6,21
